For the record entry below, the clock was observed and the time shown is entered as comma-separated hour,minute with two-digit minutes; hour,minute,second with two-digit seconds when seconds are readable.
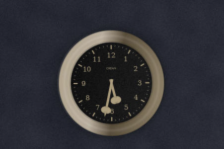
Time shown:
5,32
